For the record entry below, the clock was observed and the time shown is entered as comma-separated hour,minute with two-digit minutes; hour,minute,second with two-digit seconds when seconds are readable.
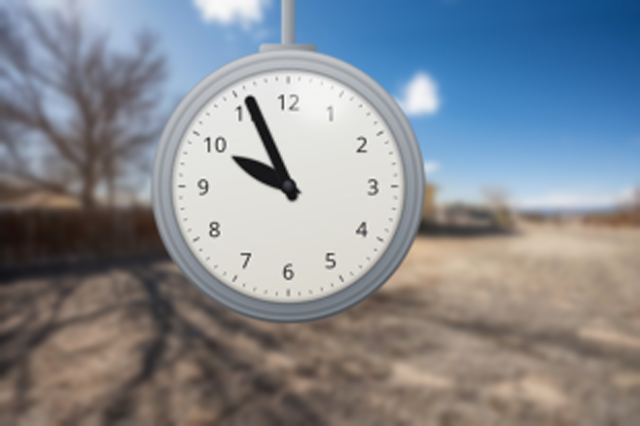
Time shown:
9,56
